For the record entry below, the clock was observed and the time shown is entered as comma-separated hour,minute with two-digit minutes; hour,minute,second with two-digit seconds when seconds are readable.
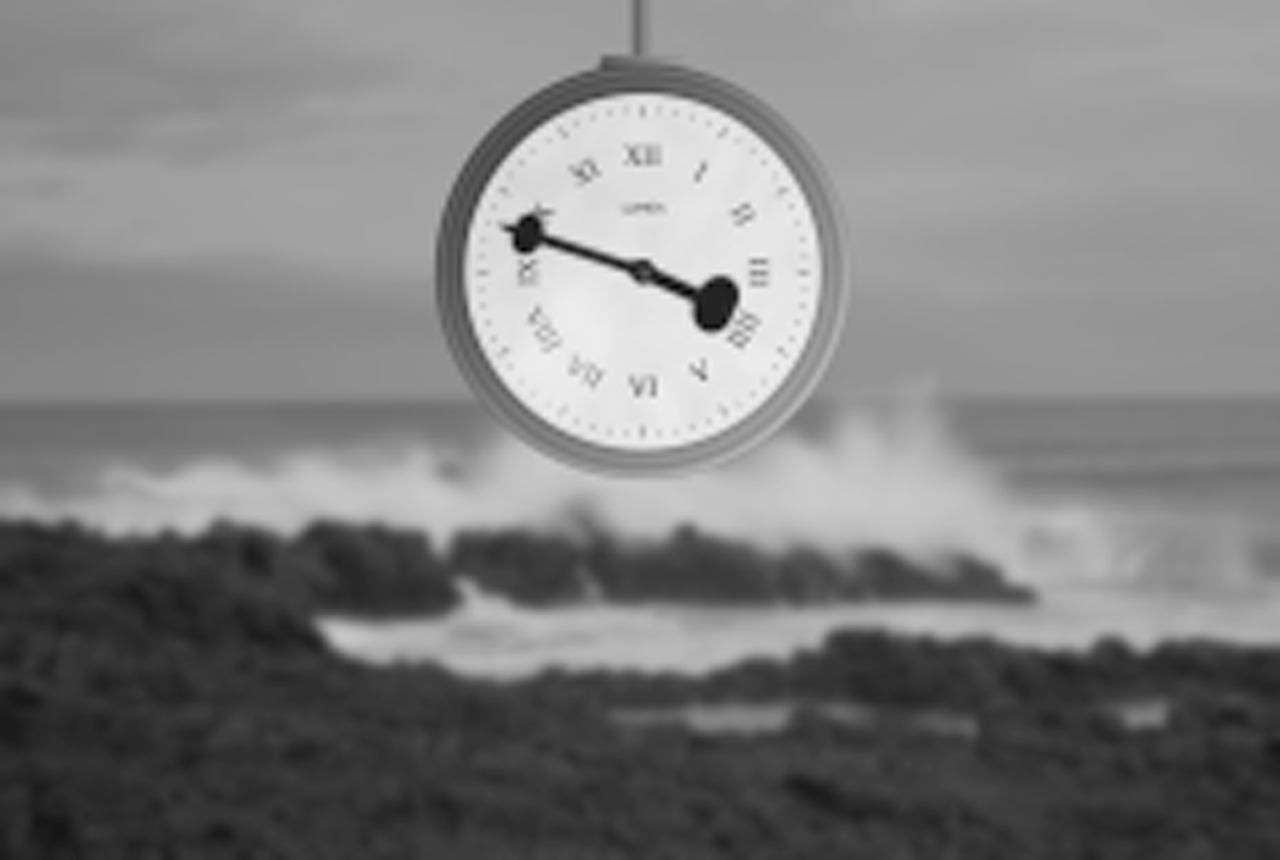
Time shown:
3,48
